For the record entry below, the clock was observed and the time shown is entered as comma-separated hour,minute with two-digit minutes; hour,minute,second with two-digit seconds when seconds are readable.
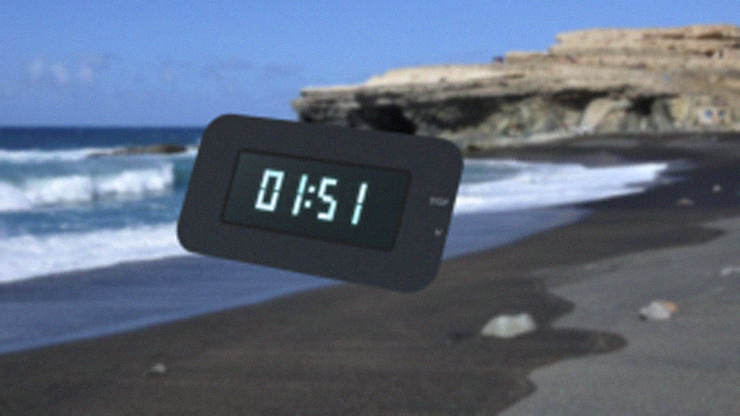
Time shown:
1,51
